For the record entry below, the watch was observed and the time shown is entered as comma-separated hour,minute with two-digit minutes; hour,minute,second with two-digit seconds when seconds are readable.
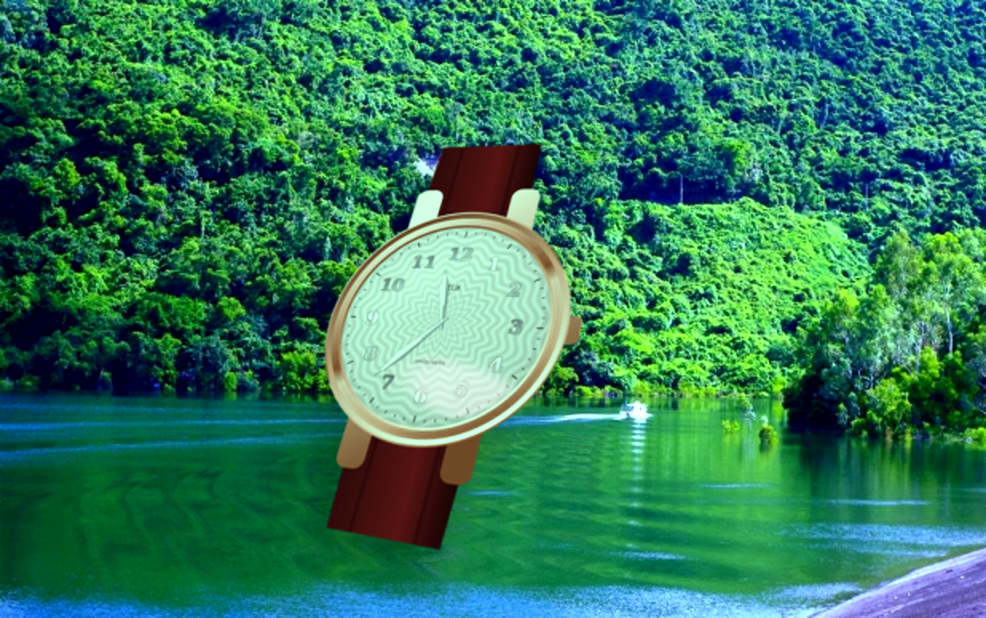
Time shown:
11,37
